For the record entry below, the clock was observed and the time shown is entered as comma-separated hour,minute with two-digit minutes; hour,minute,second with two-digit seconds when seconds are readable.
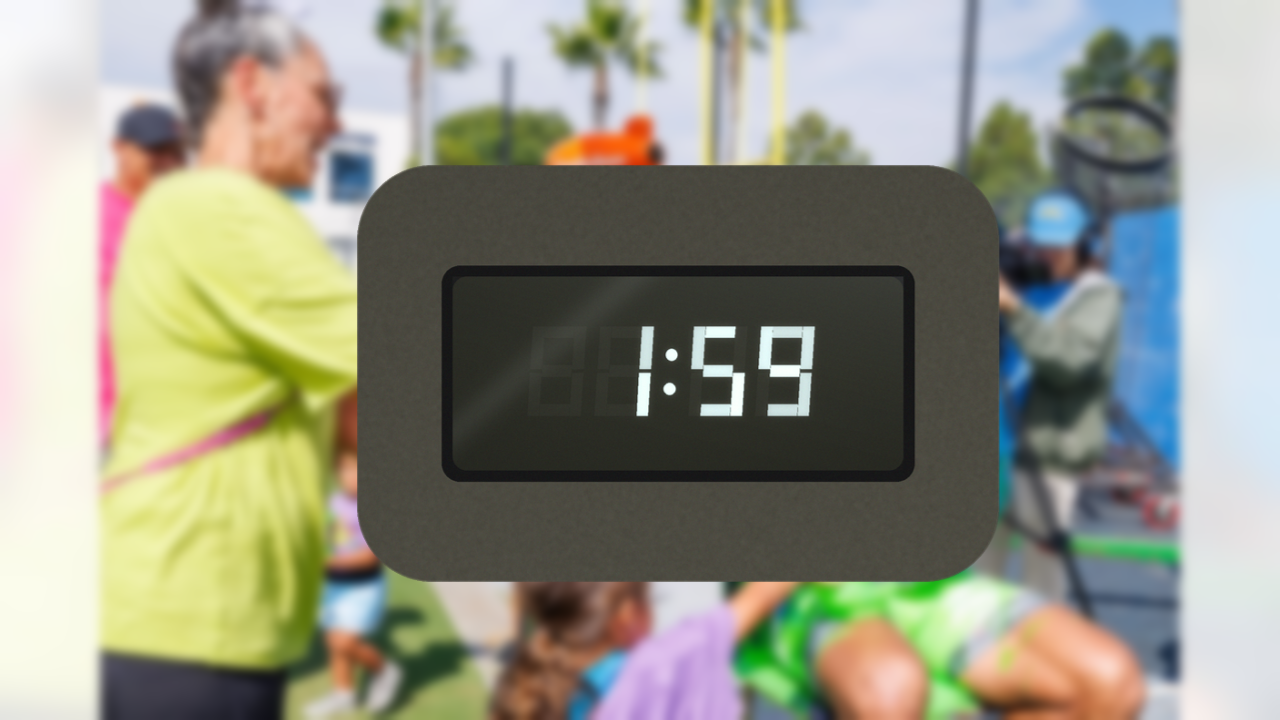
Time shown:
1,59
